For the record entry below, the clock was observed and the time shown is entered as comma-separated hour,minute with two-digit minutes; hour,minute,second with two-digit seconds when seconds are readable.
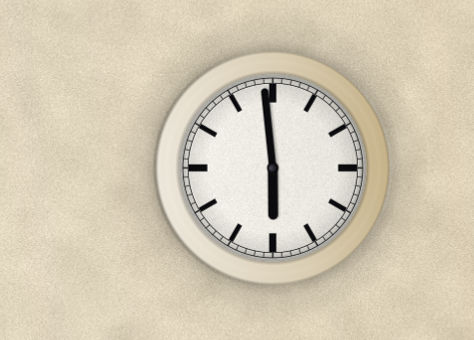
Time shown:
5,59
